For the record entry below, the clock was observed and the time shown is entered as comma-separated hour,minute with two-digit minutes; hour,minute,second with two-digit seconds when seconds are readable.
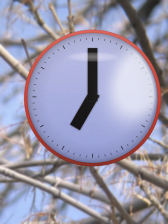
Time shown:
7,00
